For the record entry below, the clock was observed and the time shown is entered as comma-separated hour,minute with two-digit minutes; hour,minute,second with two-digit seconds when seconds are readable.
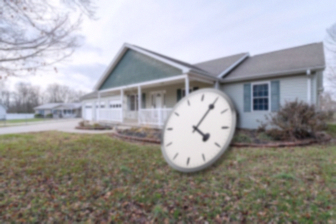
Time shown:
4,05
